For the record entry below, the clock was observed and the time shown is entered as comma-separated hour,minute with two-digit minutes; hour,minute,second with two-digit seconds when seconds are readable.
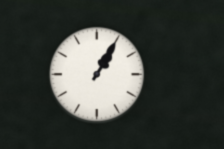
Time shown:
1,05
